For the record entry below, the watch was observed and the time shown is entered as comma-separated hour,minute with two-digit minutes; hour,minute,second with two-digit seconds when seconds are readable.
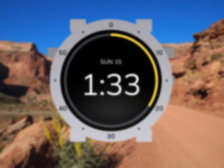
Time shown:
1,33
